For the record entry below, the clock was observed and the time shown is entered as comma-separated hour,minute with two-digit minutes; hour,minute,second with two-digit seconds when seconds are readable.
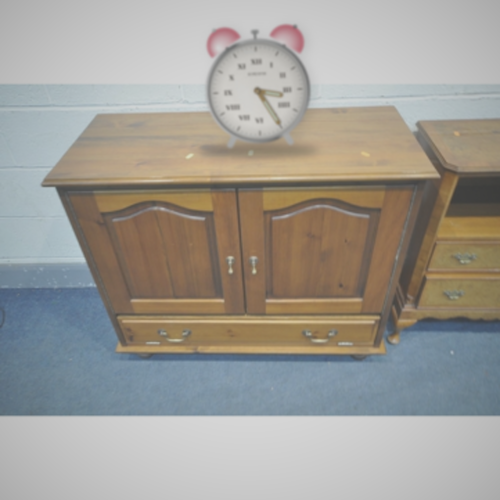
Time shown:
3,25
